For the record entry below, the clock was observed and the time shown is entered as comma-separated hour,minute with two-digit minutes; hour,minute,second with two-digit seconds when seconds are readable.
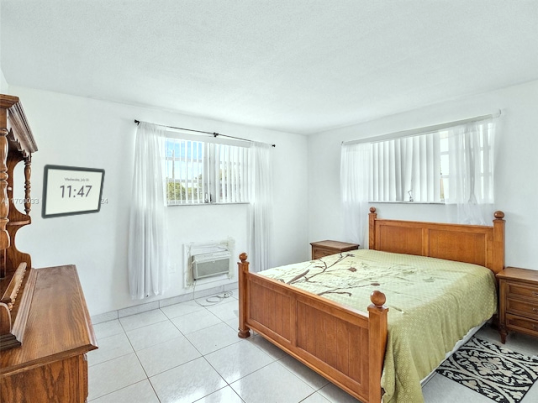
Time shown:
11,47
